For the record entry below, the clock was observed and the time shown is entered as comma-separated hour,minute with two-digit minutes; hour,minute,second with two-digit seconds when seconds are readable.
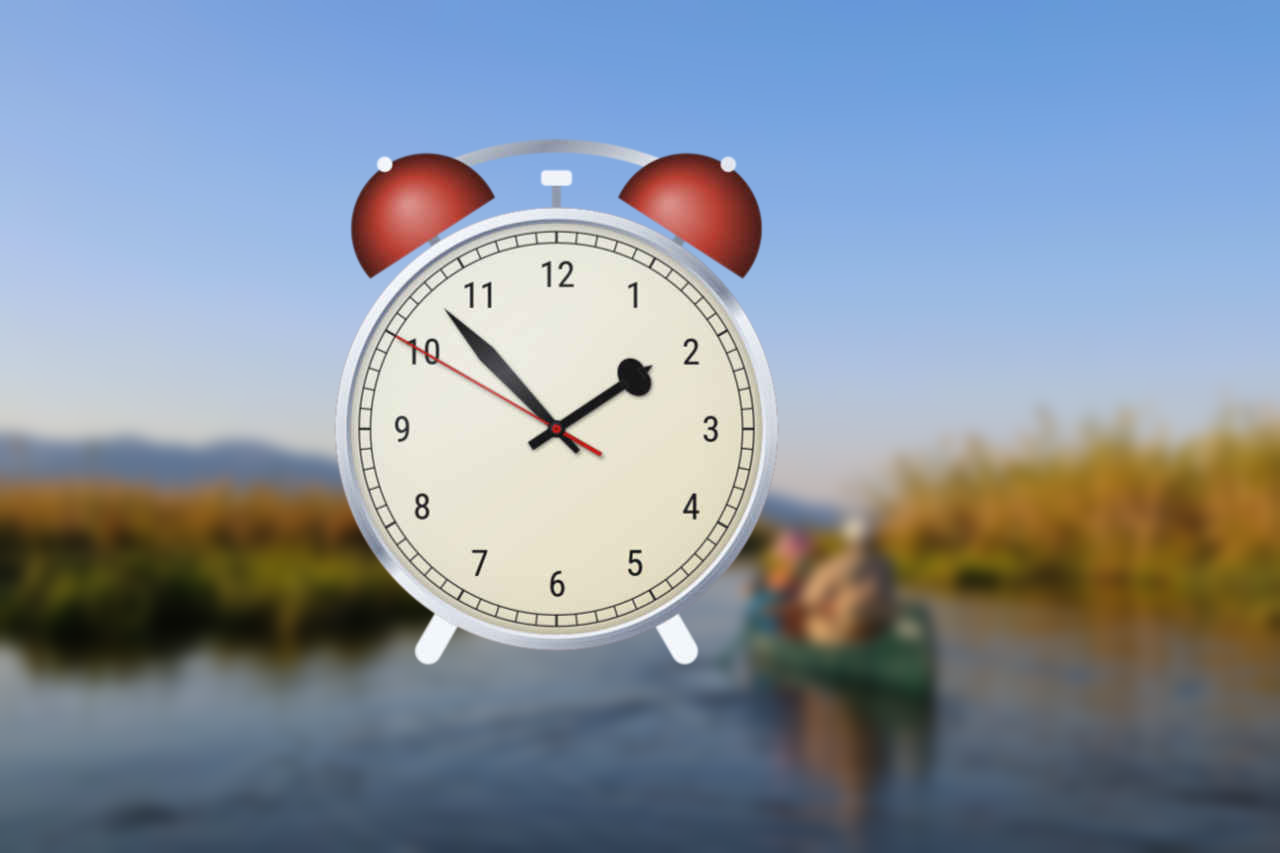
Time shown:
1,52,50
